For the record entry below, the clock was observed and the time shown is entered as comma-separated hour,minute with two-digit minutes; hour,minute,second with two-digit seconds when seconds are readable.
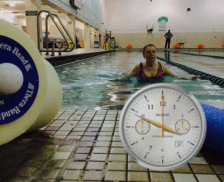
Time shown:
3,49
